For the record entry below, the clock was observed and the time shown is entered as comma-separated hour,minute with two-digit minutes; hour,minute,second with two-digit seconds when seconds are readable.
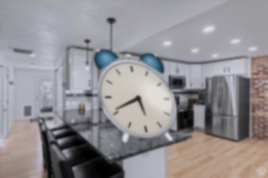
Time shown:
5,41
